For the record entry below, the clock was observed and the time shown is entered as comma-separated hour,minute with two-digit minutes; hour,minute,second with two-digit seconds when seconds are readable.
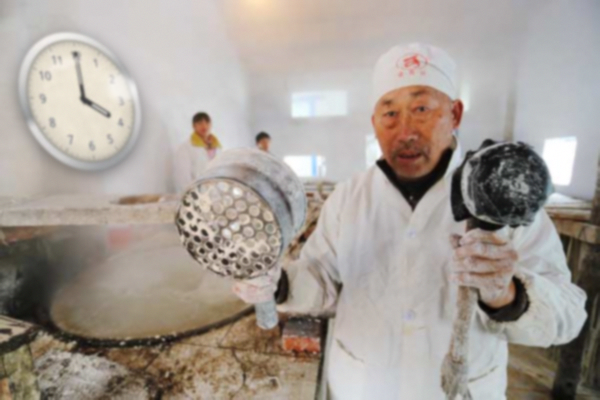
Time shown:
4,00
